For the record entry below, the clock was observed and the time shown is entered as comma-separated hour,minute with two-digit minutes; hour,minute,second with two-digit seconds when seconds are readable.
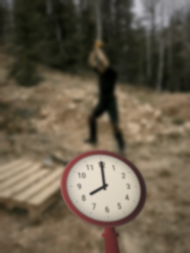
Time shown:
8,00
